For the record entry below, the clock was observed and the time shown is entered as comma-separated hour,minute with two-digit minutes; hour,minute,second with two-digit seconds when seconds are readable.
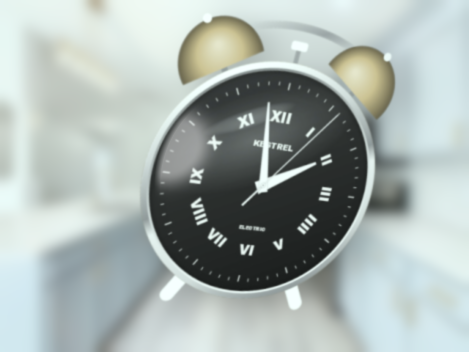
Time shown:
1,58,06
